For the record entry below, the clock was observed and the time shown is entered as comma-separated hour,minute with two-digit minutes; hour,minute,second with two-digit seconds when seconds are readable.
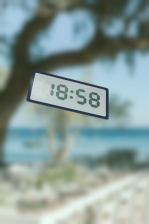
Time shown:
18,58
